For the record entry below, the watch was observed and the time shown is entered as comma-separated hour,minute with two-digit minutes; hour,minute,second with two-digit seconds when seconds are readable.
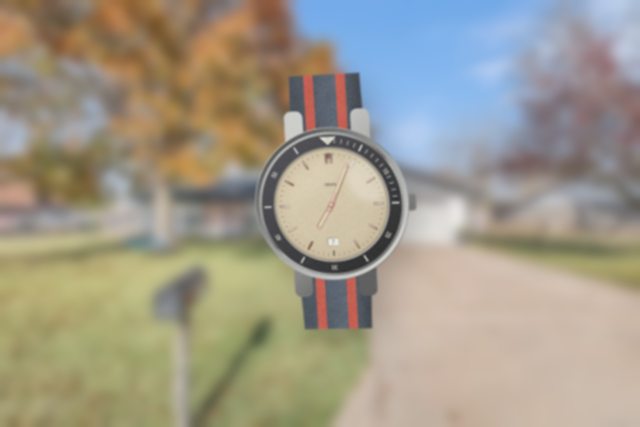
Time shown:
7,04
